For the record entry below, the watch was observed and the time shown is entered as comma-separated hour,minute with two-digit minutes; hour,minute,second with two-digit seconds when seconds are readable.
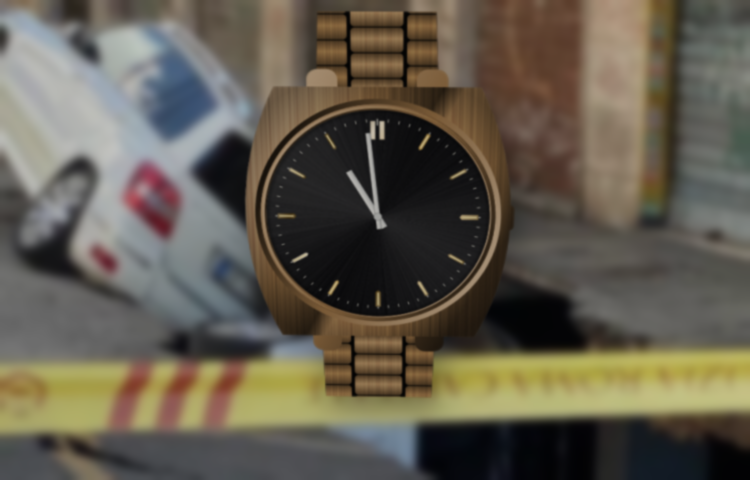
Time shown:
10,59
